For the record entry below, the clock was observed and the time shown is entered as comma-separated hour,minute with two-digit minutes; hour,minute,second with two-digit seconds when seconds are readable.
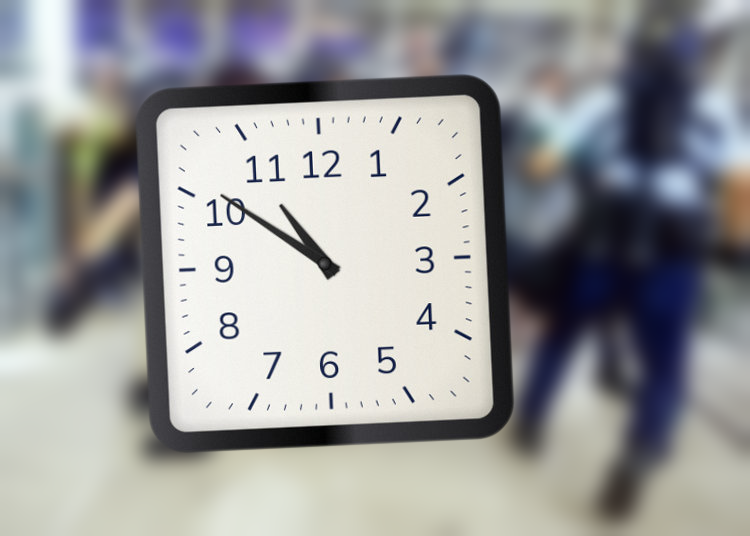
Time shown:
10,51
